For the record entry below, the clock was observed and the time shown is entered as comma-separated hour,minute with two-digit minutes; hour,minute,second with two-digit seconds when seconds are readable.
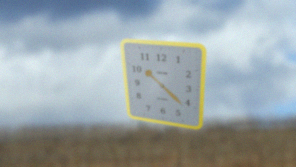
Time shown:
10,22
